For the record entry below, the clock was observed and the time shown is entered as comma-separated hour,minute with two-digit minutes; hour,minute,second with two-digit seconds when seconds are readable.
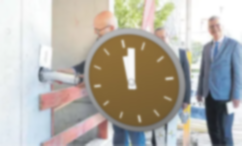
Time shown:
12,02
